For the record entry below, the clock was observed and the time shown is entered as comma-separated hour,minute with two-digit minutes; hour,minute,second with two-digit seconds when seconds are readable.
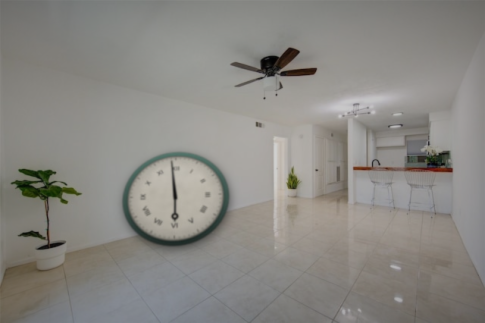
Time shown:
5,59
